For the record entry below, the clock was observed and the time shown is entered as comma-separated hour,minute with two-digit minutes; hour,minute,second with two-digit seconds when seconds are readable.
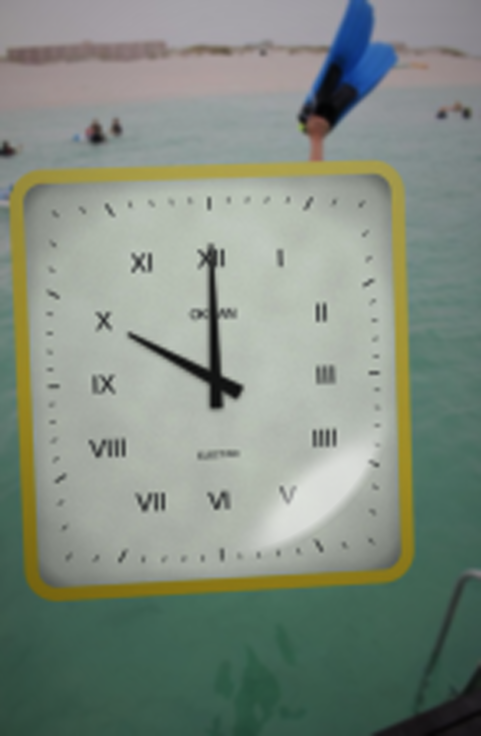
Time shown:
10,00
